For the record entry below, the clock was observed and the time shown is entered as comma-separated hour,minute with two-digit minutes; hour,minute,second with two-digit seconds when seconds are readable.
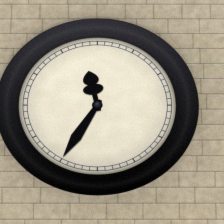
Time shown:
11,35
